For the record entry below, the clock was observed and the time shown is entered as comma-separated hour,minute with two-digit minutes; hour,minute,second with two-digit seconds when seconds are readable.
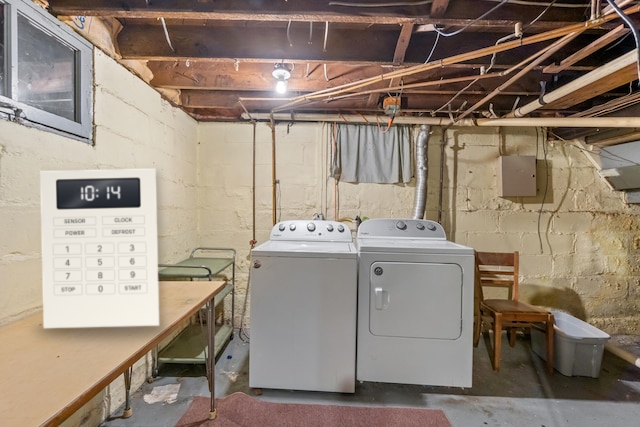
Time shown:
10,14
